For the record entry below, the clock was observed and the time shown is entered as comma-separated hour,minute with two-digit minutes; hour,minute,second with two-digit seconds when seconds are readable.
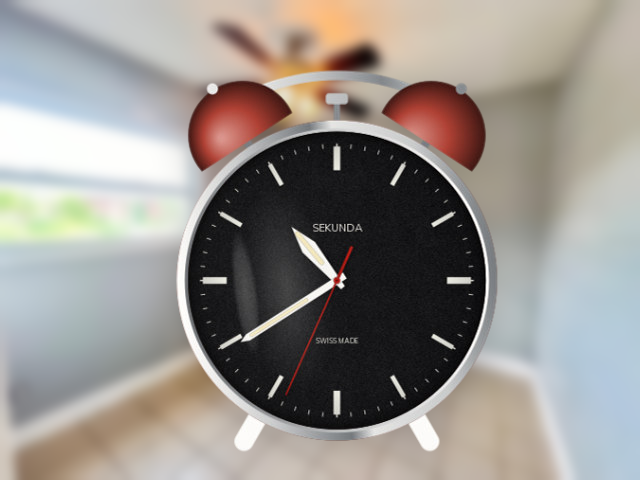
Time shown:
10,39,34
